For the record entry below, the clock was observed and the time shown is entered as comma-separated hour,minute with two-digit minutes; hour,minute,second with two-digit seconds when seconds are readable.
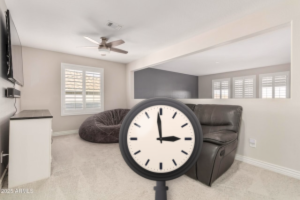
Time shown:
2,59
